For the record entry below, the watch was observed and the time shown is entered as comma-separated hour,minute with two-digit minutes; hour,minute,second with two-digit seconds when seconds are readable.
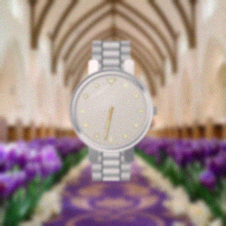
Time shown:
6,32
